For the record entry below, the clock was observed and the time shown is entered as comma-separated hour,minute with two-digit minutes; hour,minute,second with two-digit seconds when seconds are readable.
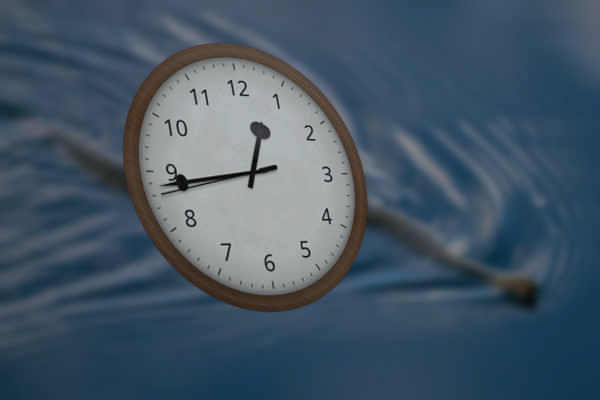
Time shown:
12,43,43
